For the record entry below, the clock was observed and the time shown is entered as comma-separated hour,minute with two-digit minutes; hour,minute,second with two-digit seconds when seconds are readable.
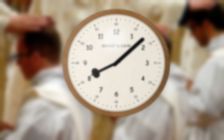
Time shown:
8,08
